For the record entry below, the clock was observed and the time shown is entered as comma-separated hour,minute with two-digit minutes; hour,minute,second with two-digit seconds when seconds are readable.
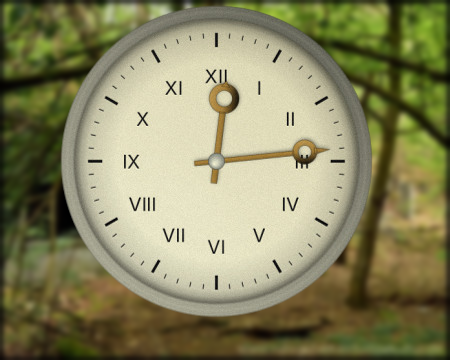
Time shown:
12,14
